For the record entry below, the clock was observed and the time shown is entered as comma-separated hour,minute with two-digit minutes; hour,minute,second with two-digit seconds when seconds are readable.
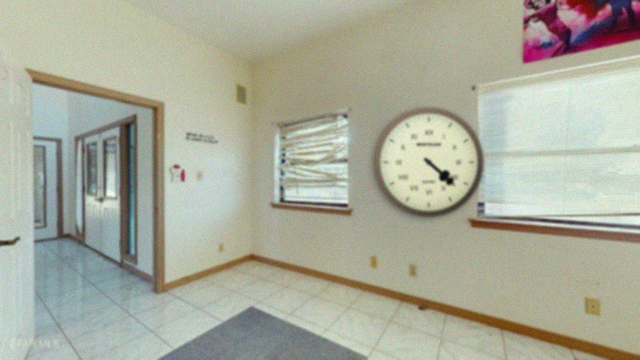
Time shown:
4,22
